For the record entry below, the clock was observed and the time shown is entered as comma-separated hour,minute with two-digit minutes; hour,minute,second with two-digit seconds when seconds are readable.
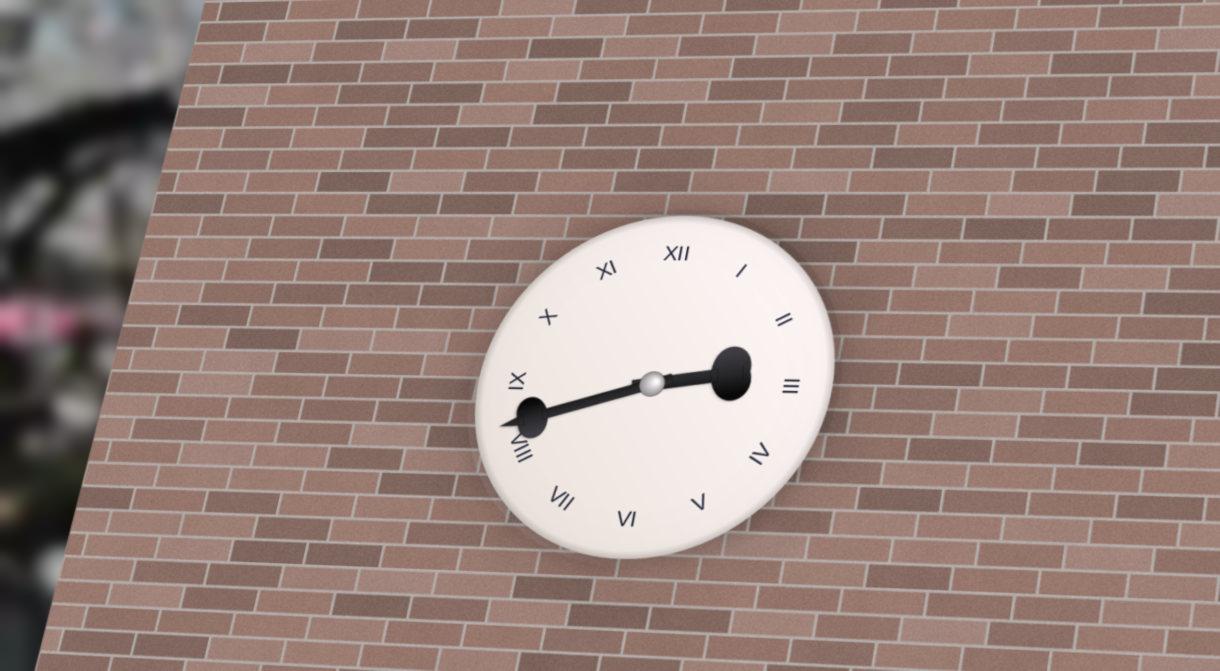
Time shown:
2,42
